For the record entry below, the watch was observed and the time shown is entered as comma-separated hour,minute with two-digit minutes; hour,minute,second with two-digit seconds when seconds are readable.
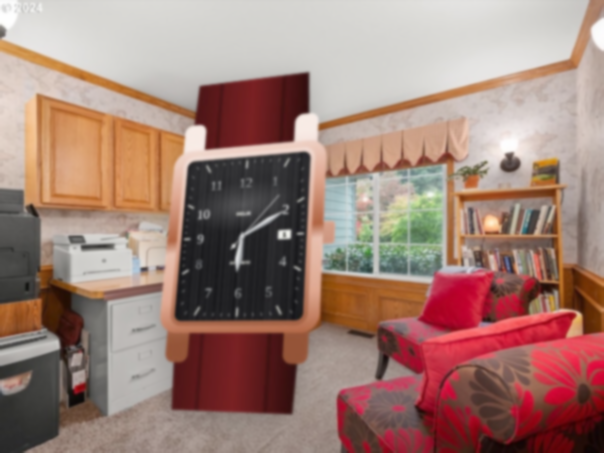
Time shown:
6,10,07
